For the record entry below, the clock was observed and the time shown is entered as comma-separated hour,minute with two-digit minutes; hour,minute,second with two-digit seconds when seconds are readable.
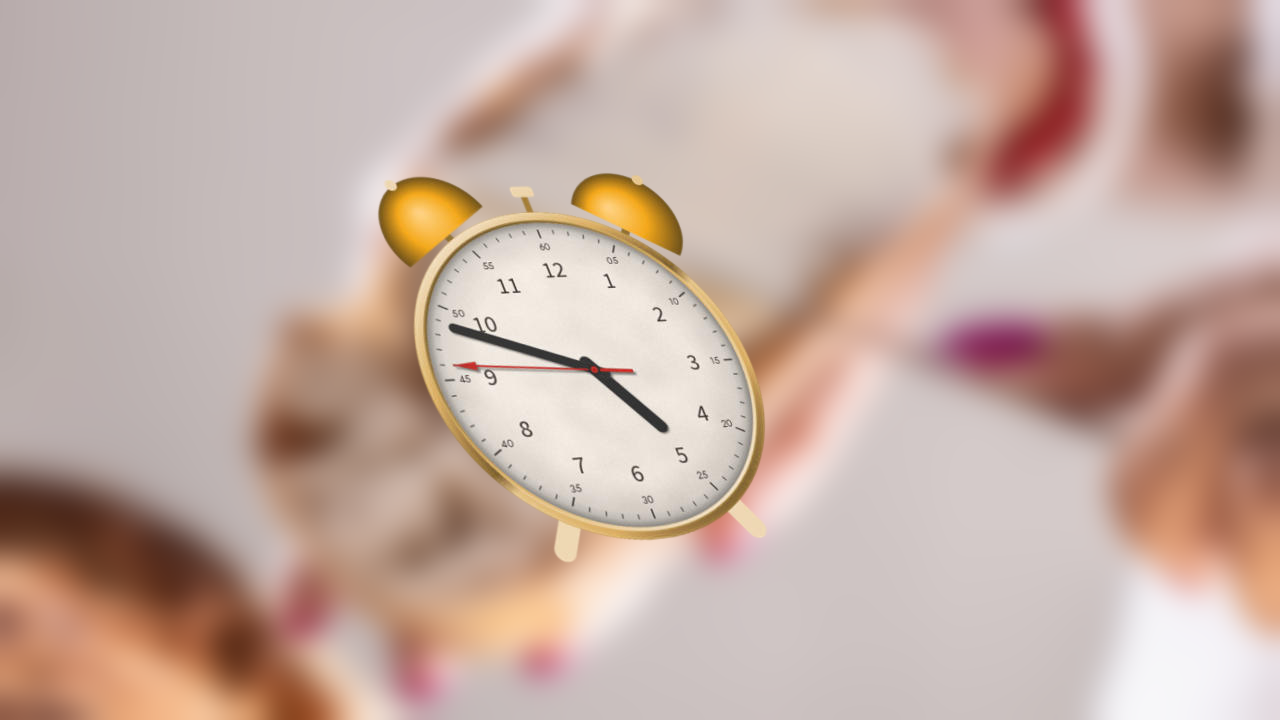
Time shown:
4,48,46
